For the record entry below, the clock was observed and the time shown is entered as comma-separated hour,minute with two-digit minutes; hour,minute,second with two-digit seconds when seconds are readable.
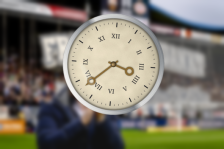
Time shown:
3,38
